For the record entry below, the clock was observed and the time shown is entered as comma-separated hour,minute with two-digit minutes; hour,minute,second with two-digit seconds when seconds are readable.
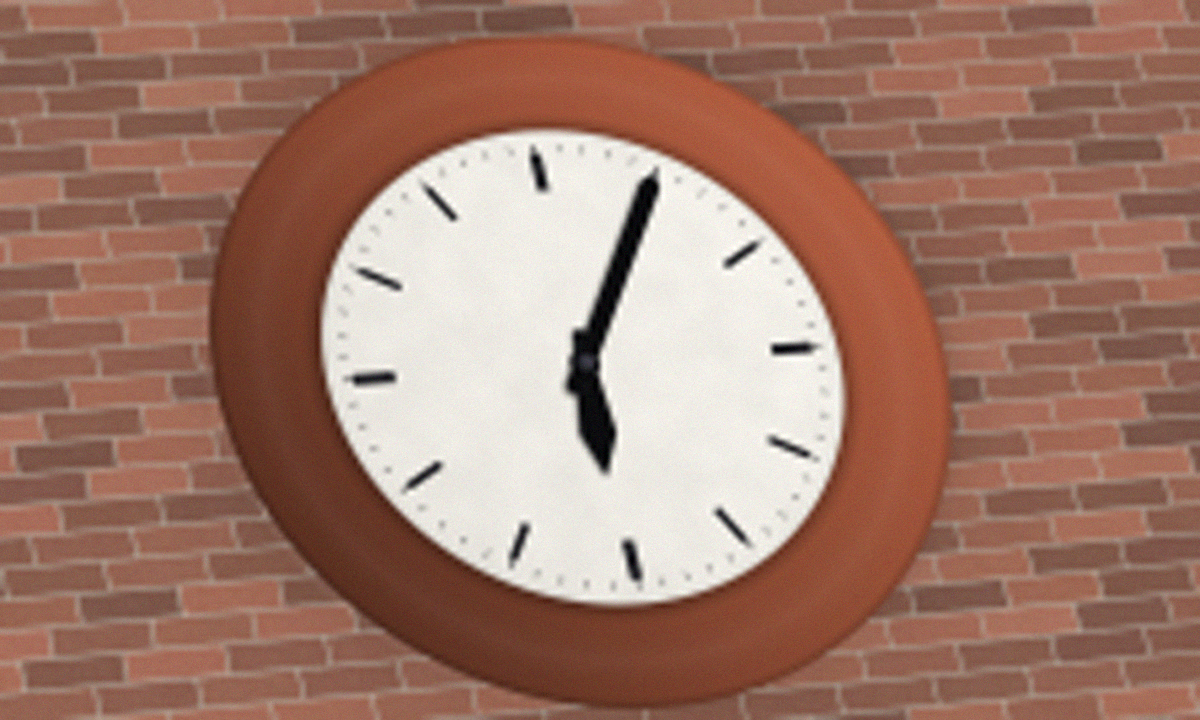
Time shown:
6,05
